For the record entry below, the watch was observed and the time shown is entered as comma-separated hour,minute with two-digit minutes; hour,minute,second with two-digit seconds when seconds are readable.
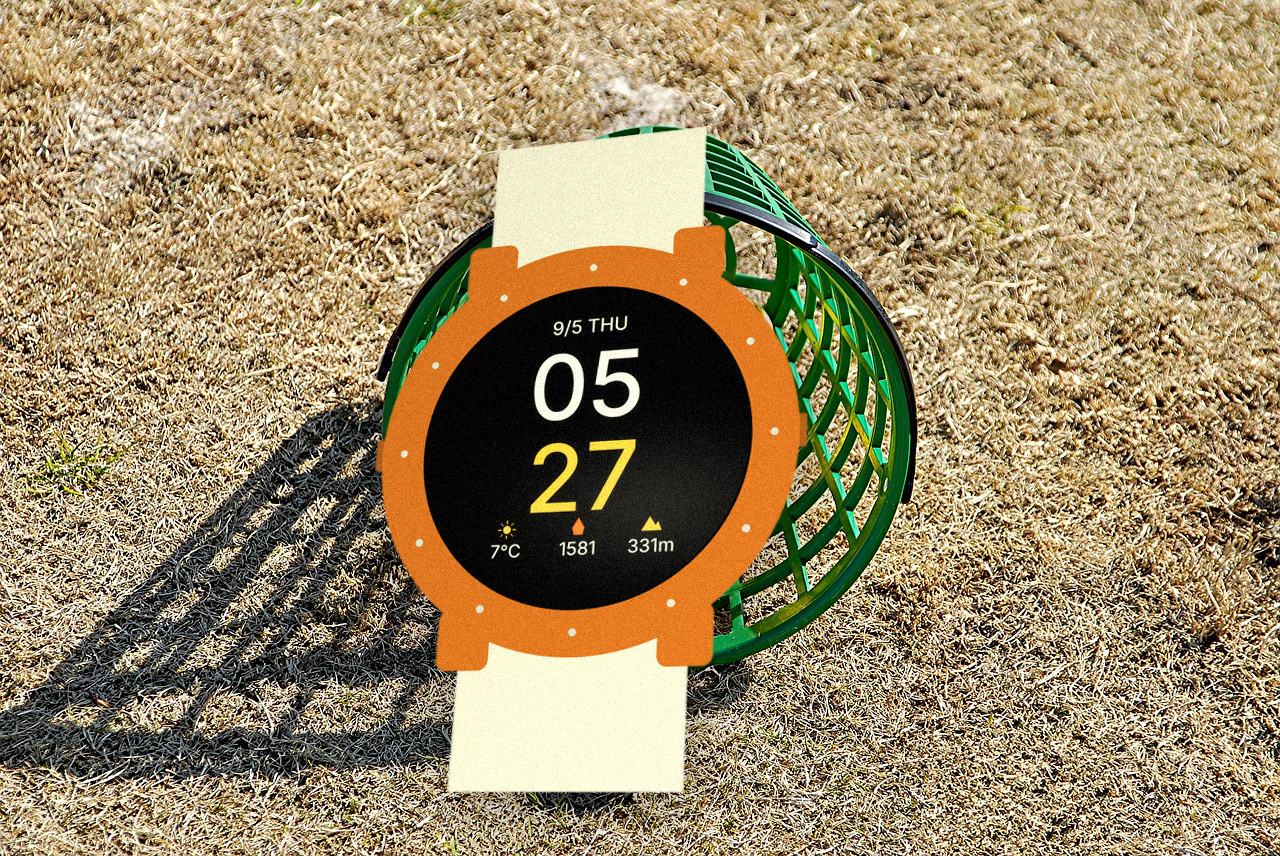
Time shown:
5,27
